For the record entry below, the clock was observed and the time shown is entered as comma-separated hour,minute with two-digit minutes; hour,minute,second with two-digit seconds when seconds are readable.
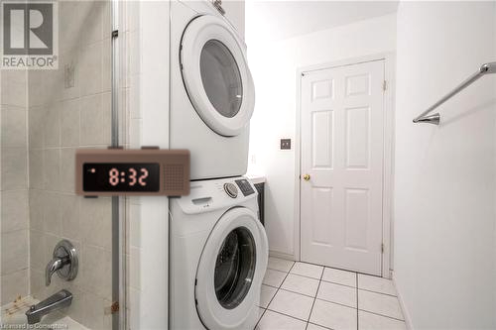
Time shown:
8,32
